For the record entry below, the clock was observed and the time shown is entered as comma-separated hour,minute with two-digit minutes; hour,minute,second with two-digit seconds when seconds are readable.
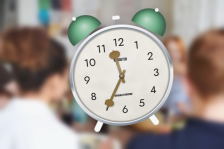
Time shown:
11,35
